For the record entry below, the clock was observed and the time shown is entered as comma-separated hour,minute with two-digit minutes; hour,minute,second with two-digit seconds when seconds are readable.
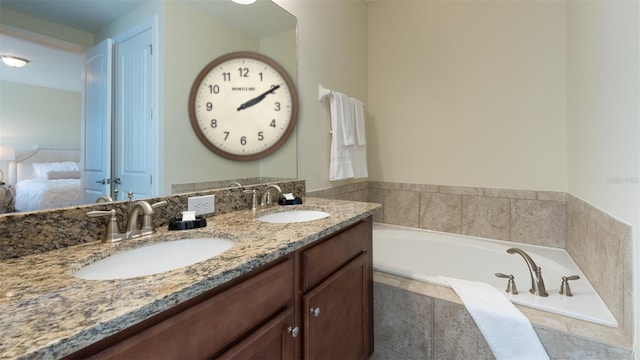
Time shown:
2,10
